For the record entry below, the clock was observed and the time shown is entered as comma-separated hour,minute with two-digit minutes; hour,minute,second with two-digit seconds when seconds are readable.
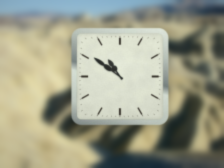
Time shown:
10,51
